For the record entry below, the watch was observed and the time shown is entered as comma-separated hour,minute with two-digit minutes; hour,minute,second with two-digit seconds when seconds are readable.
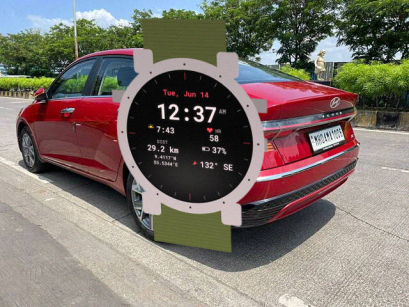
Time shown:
12,37
